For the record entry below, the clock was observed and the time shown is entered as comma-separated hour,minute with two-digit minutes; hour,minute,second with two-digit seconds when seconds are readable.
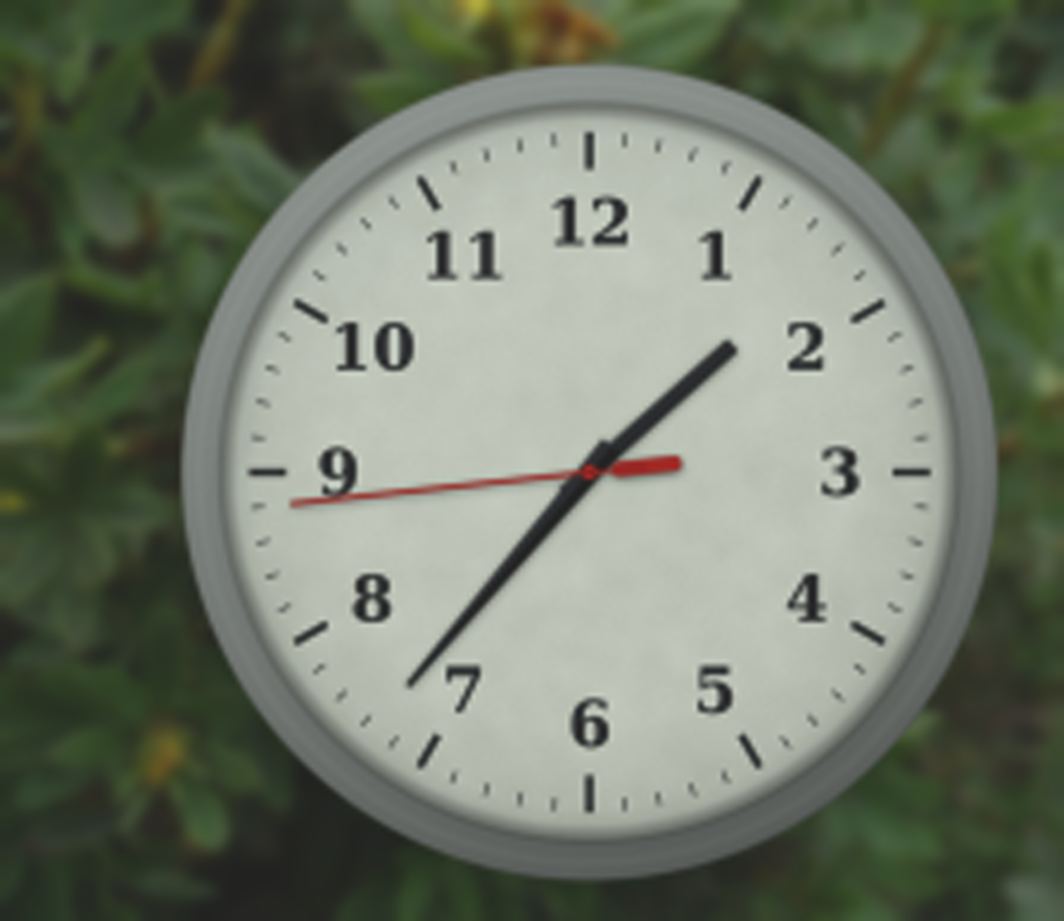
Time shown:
1,36,44
